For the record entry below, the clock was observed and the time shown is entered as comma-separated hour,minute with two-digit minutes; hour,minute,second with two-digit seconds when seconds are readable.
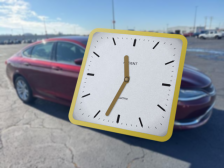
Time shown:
11,33
